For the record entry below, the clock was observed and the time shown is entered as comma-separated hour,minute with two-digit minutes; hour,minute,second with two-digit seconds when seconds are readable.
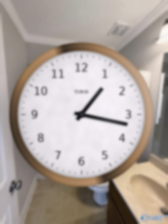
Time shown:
1,17
